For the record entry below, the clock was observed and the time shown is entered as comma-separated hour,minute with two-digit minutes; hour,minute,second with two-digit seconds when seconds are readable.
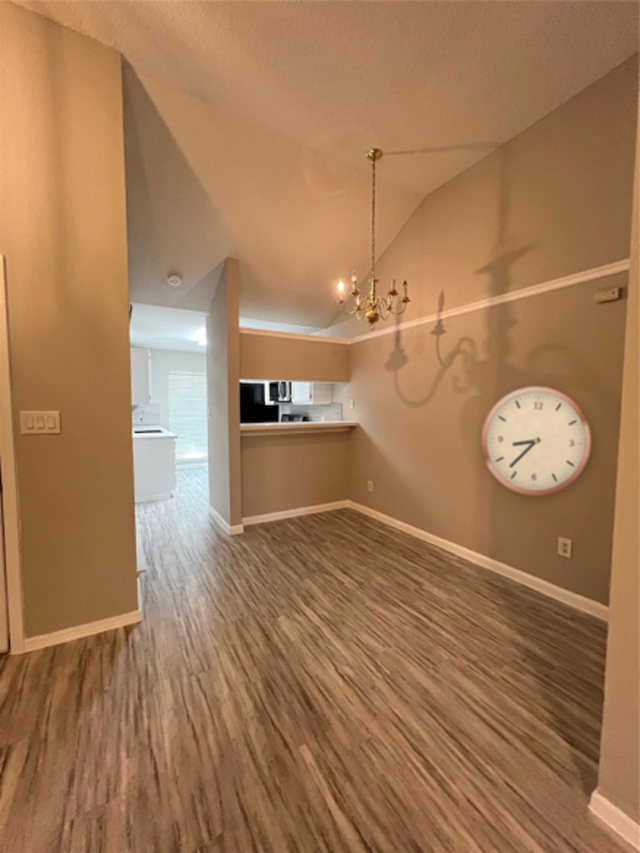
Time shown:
8,37
